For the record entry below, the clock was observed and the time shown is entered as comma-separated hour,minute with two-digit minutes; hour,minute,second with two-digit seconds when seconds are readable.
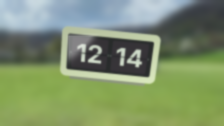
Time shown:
12,14
